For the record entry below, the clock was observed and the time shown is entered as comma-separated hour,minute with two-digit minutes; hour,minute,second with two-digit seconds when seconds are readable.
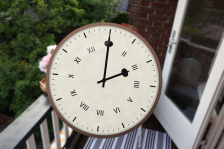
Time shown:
3,05
